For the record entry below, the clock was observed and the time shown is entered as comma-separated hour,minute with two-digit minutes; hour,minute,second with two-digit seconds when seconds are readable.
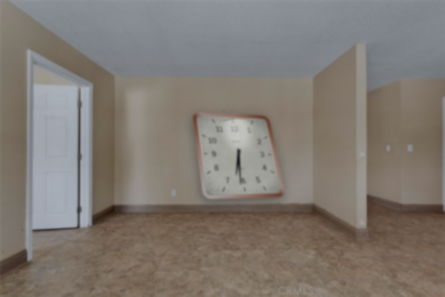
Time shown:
6,31
